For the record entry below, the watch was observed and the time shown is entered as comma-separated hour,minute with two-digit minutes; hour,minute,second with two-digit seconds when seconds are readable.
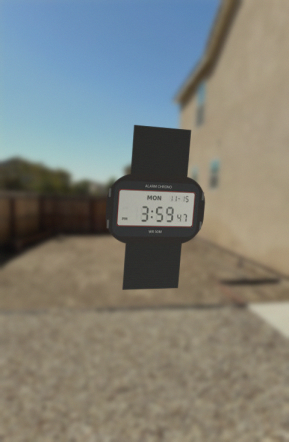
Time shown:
3,59,47
